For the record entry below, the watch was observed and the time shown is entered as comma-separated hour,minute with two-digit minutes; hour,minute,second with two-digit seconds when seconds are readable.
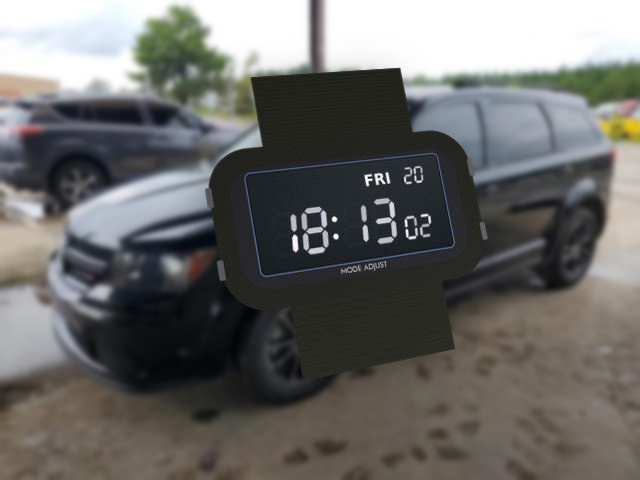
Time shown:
18,13,02
